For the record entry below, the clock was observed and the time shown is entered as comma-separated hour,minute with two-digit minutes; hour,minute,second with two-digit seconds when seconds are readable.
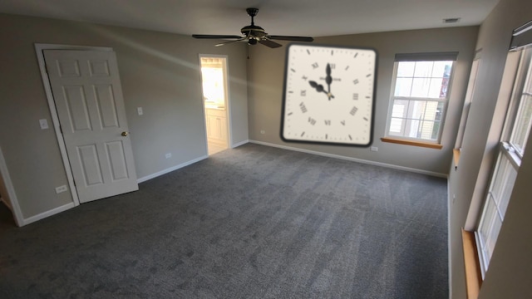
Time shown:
9,59
